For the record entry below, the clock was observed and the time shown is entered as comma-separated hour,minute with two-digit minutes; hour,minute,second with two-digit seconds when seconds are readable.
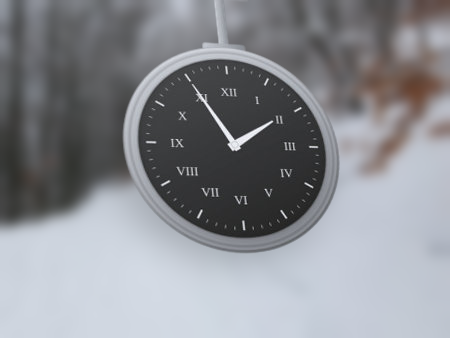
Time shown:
1,55
